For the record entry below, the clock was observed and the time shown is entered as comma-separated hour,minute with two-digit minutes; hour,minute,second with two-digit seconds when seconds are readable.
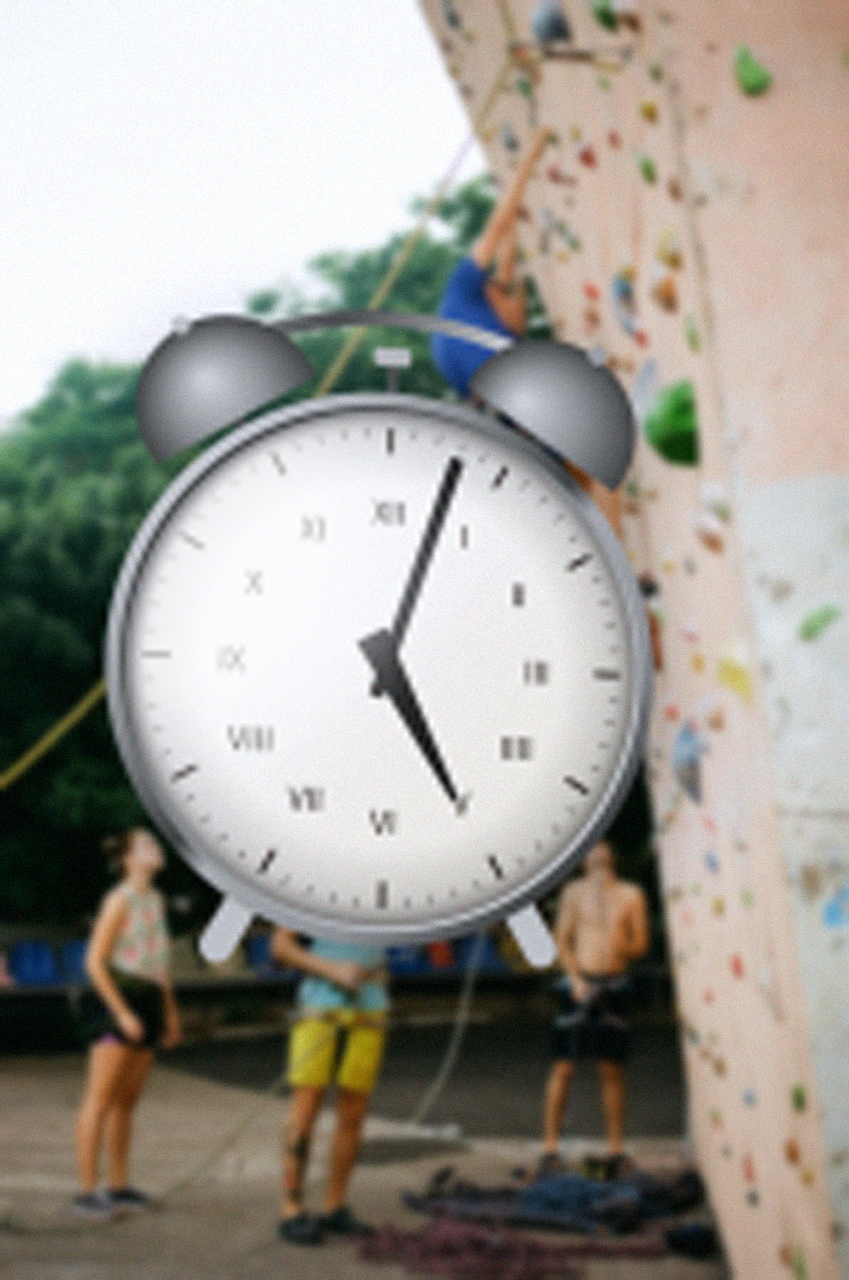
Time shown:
5,03
